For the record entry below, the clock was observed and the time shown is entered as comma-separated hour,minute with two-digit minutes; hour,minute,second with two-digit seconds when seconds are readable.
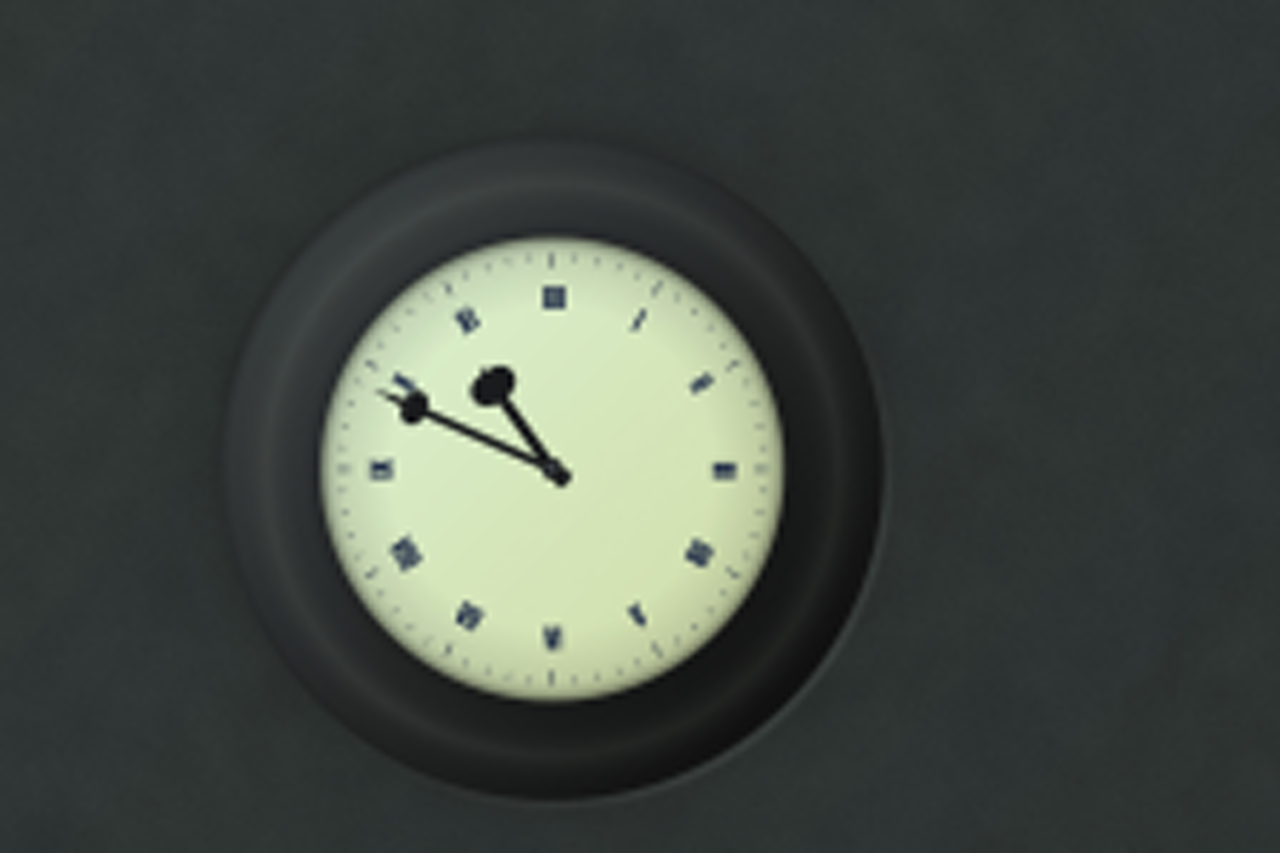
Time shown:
10,49
